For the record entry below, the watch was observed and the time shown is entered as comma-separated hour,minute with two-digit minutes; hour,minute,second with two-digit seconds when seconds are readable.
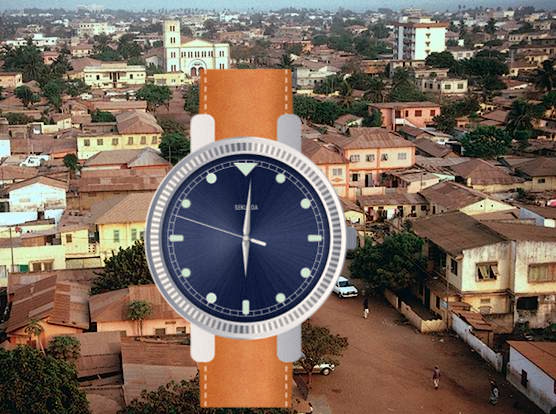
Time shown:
6,00,48
